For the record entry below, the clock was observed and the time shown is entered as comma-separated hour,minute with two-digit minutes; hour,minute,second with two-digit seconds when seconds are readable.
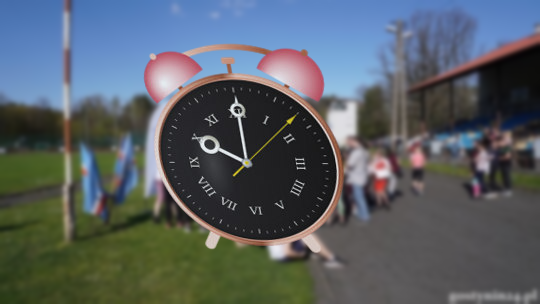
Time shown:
10,00,08
